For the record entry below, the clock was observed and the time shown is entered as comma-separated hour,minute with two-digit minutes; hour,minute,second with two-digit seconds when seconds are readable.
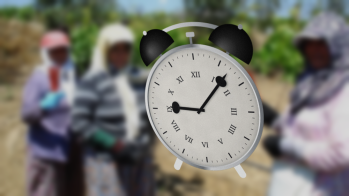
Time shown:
9,07
